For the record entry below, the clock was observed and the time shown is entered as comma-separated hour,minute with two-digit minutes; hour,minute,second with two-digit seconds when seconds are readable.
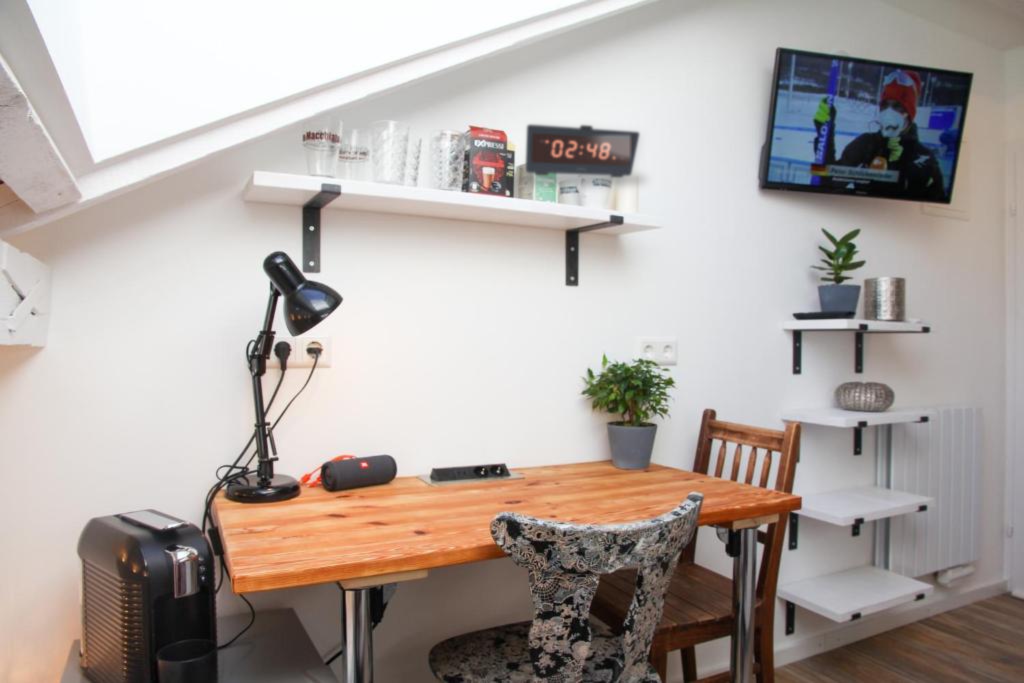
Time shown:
2,48
